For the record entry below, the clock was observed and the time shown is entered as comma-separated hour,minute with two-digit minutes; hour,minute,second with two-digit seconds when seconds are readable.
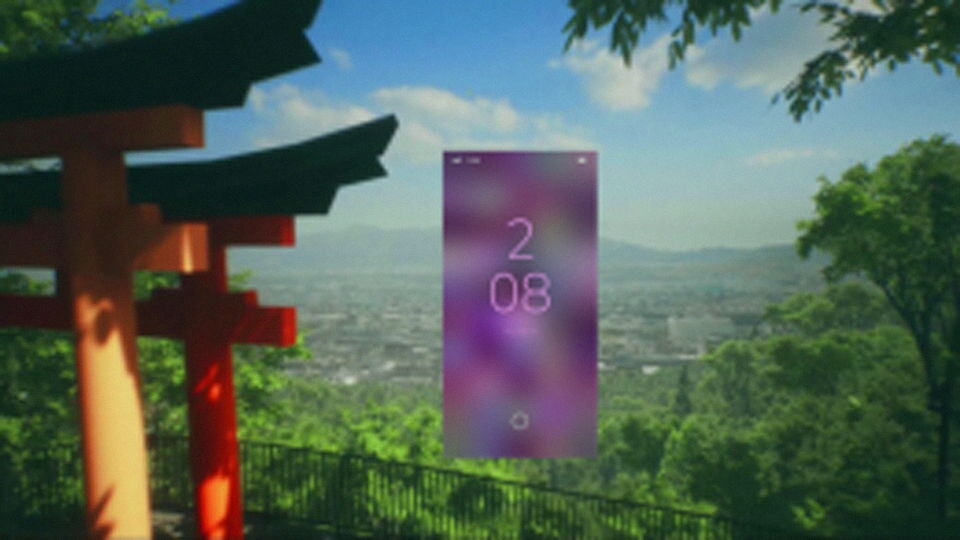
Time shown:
2,08
